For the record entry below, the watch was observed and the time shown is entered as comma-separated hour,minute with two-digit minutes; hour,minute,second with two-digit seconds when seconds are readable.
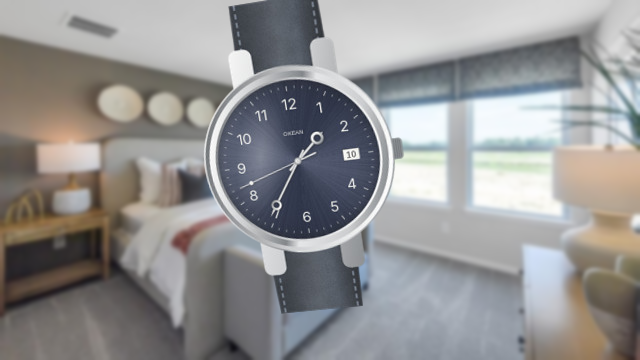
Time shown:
1,35,42
